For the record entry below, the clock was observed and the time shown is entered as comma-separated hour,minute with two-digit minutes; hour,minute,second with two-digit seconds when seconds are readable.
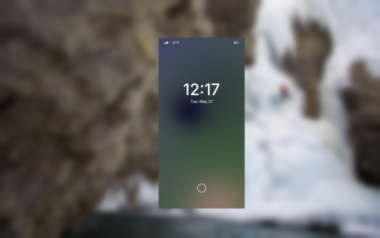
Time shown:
12,17
